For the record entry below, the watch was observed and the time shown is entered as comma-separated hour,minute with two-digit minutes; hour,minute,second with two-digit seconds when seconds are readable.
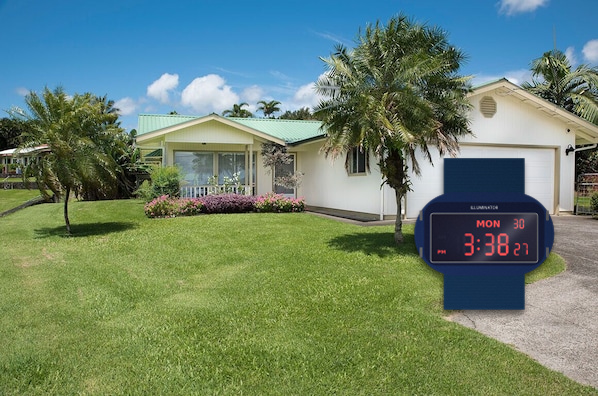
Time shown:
3,38,27
